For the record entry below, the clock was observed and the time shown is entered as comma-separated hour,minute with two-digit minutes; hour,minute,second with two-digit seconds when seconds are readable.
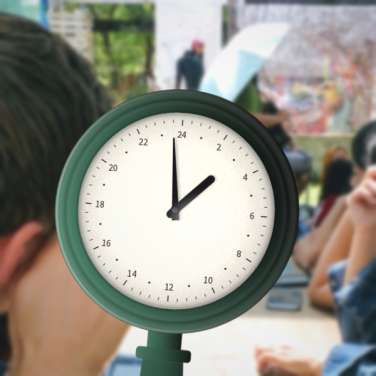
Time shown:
2,59
